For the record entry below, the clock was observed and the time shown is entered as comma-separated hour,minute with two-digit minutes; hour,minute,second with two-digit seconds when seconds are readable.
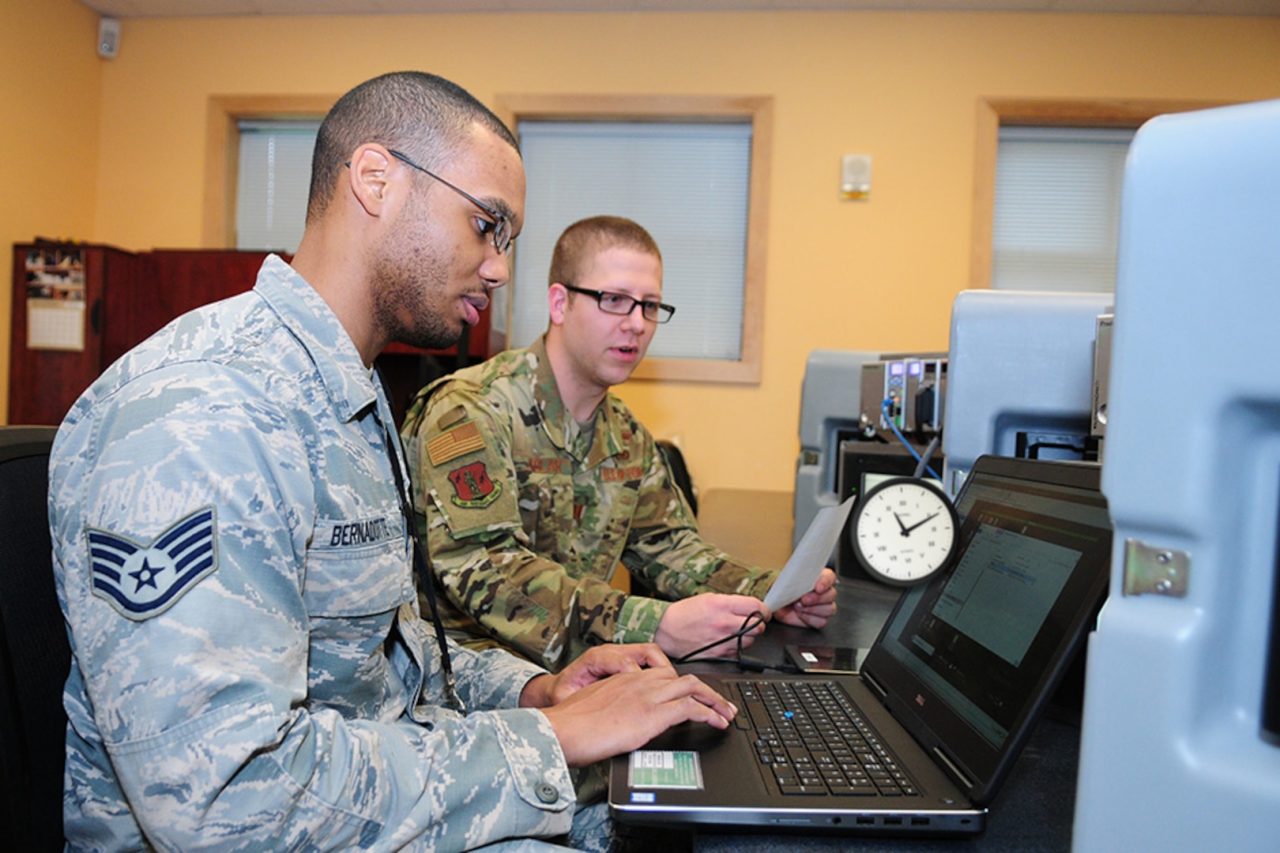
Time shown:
11,11
